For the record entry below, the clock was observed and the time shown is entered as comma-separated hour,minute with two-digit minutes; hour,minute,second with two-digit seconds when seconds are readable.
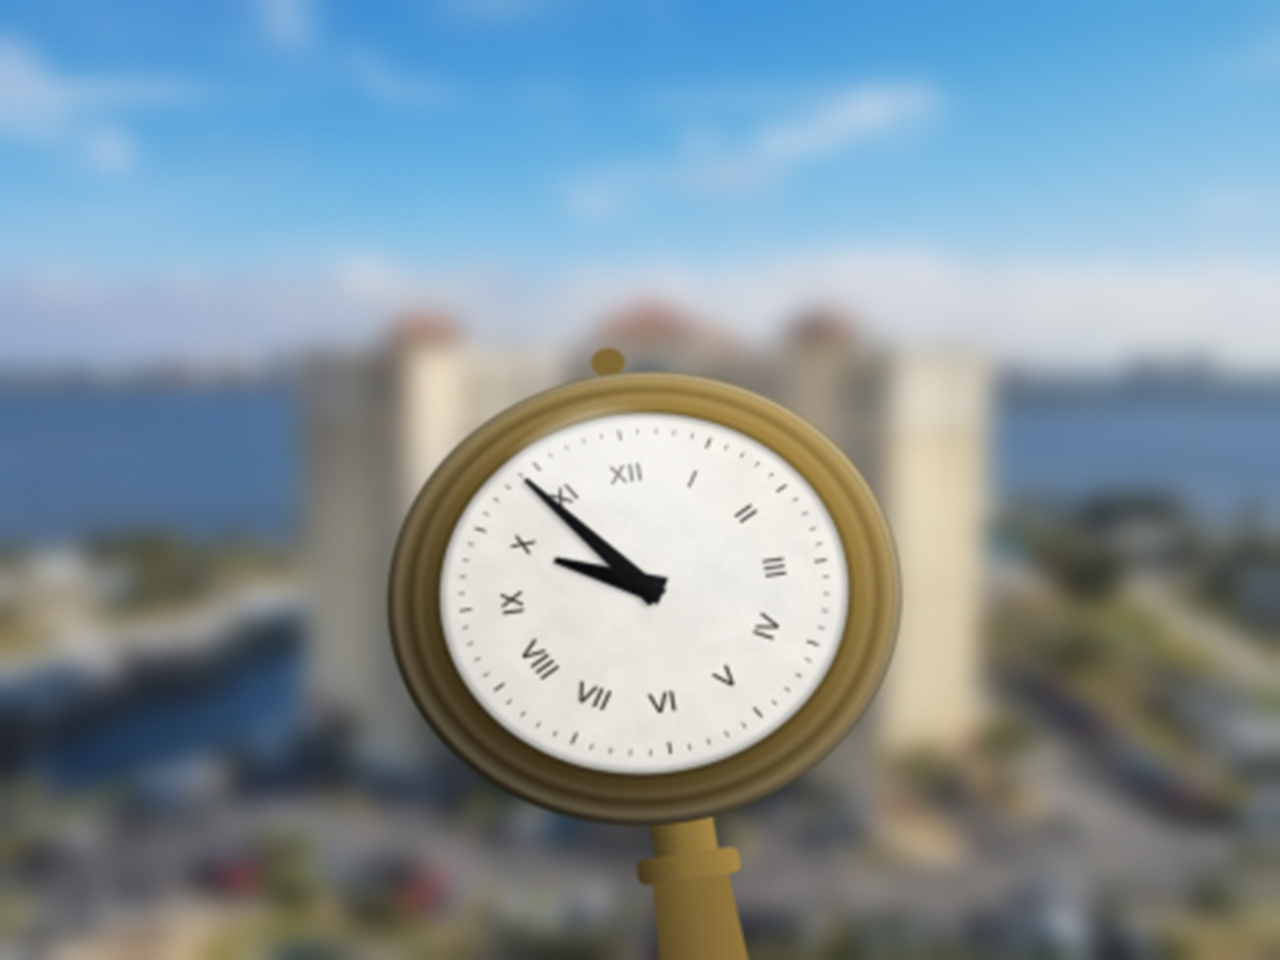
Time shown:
9,54
